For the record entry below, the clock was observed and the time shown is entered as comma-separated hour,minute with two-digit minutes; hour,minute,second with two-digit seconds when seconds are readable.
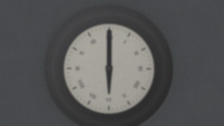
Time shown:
6,00
